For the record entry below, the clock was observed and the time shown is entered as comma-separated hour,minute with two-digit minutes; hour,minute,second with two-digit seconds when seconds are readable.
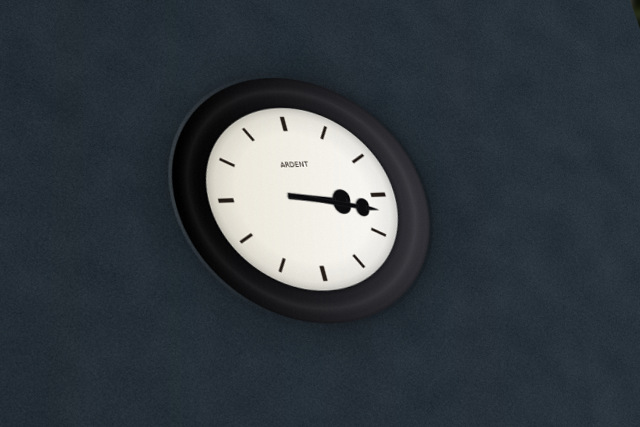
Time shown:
3,17
